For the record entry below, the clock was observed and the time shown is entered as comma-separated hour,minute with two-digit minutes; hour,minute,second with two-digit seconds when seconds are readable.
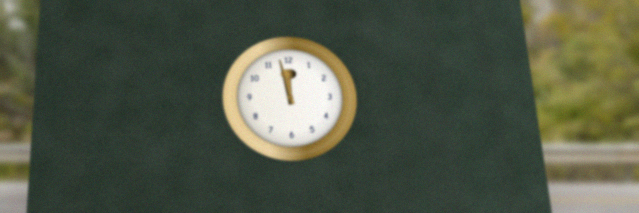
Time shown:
11,58
